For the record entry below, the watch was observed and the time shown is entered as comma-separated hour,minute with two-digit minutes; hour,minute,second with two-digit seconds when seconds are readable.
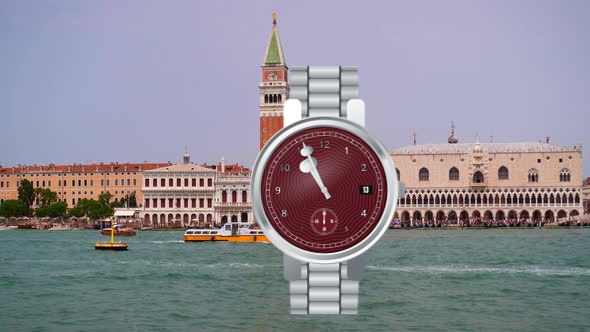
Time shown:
10,56
